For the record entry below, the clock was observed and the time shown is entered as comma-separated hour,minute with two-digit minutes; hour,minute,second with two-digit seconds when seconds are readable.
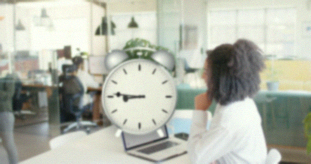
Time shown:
8,46
